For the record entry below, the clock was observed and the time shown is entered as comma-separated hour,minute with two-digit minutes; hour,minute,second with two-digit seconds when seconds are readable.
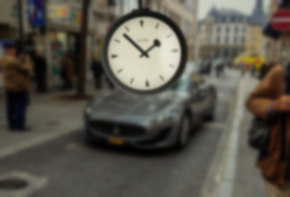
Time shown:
1,53
